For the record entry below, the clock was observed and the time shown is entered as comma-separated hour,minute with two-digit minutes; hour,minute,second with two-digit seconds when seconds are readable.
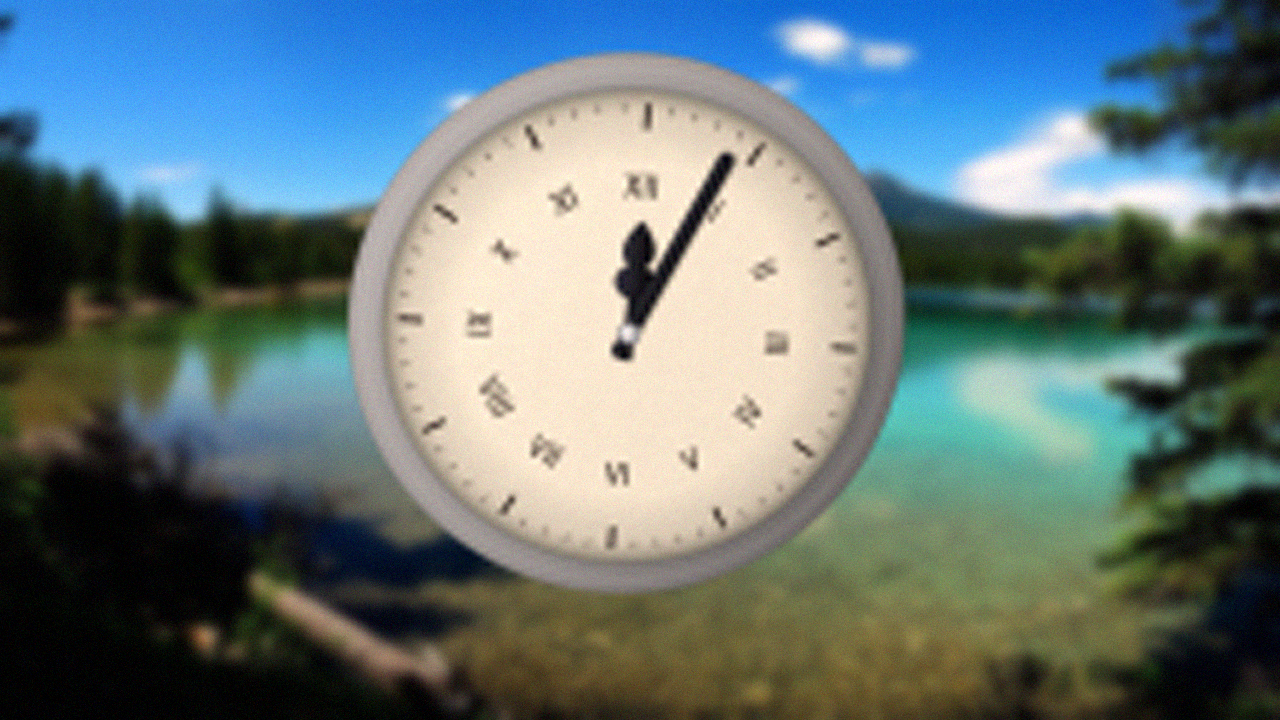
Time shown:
12,04
